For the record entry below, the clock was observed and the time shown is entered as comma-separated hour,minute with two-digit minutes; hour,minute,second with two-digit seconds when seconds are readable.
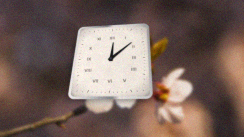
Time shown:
12,08
